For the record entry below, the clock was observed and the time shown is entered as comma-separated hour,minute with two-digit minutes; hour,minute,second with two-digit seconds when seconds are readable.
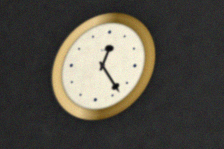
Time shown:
12,23
